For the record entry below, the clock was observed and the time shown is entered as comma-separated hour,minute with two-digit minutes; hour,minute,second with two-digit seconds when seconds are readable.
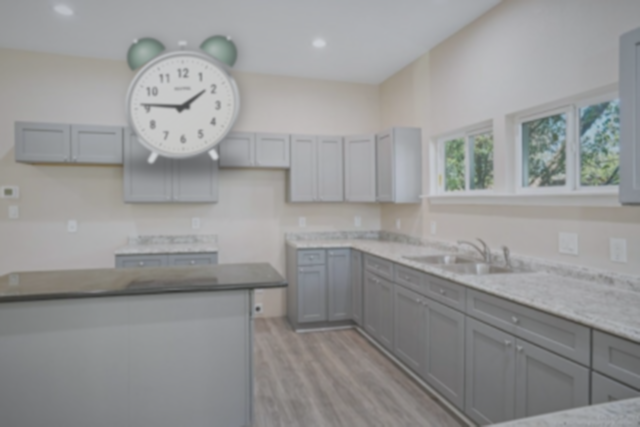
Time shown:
1,46
